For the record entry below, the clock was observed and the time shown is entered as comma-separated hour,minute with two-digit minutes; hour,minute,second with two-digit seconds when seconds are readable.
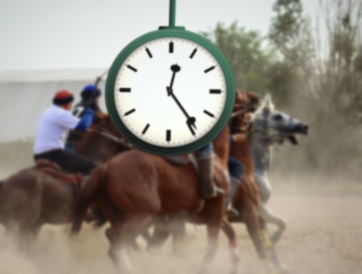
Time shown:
12,24
